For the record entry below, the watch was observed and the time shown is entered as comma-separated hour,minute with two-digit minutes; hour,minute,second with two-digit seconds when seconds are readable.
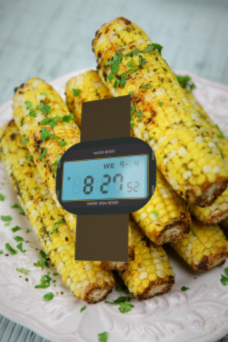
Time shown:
8,27,52
